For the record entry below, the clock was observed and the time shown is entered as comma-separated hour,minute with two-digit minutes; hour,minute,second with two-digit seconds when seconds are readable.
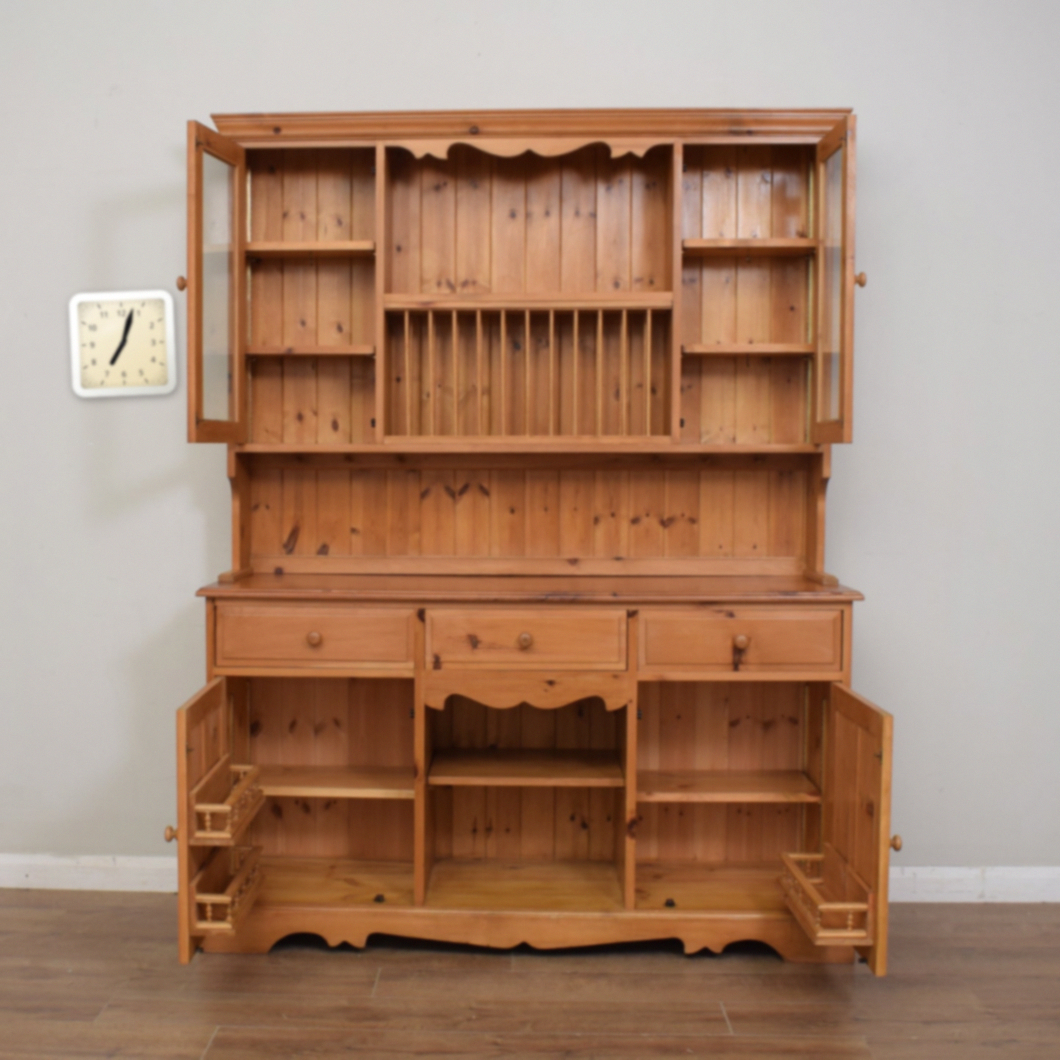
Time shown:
7,03
